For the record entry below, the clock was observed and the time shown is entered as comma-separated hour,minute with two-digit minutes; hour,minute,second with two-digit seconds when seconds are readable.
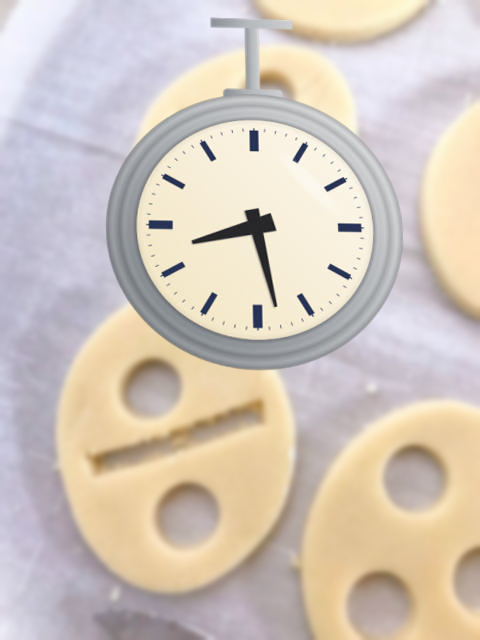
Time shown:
8,28
